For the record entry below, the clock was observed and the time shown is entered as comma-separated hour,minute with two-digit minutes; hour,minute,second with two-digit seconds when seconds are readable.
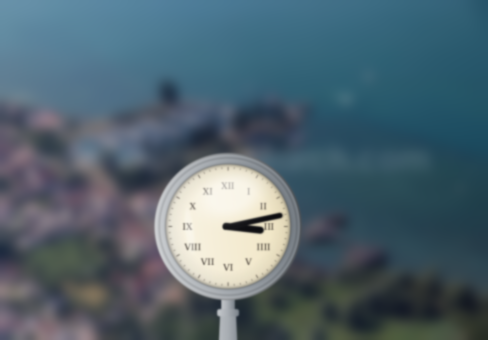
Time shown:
3,13
